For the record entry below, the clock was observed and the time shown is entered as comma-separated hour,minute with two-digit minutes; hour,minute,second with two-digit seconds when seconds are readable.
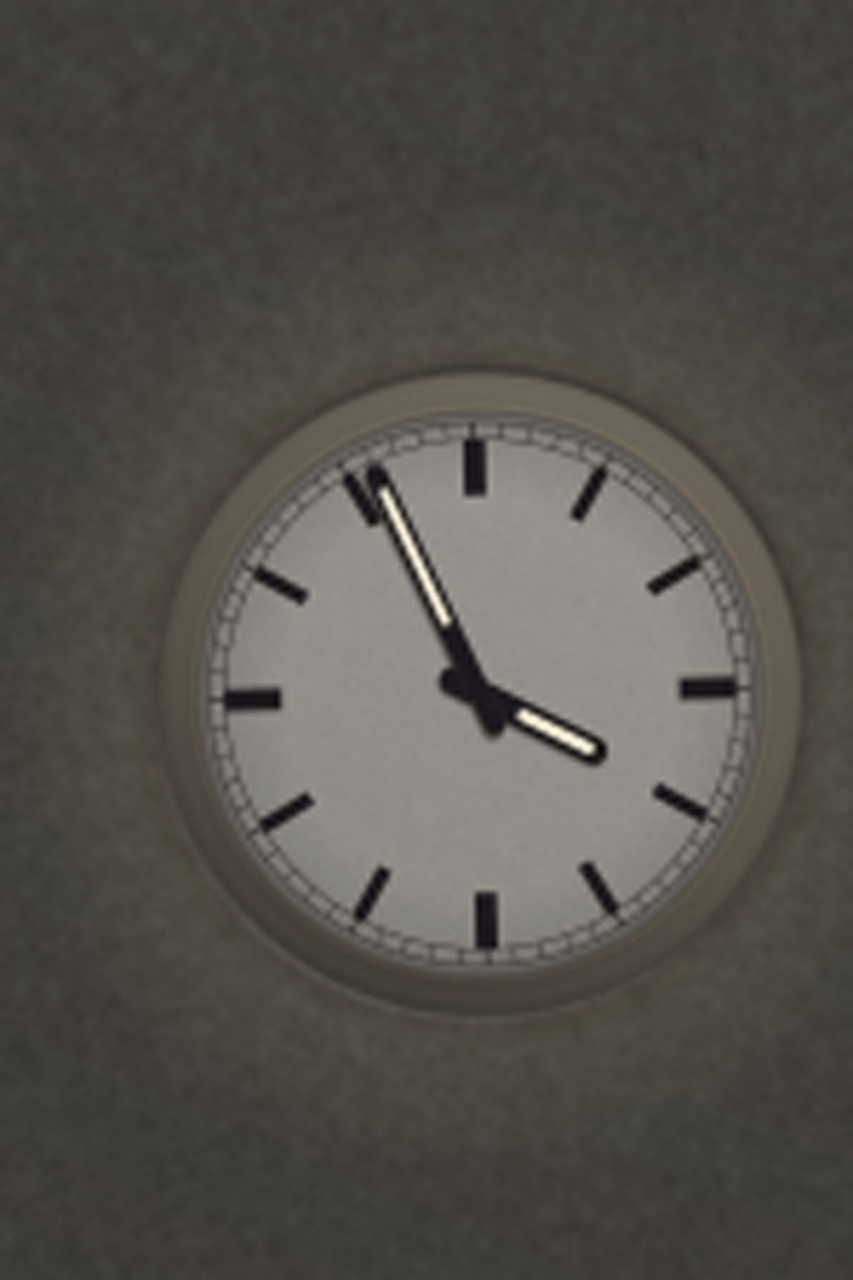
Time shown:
3,56
